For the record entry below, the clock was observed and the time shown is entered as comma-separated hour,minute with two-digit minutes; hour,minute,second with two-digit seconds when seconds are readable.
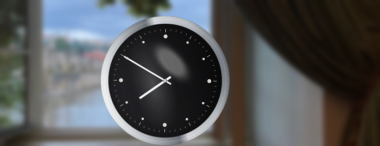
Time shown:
7,50
